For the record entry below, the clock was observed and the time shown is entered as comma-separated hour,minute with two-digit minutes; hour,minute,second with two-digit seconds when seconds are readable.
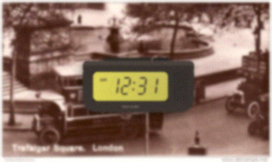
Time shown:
12,31
